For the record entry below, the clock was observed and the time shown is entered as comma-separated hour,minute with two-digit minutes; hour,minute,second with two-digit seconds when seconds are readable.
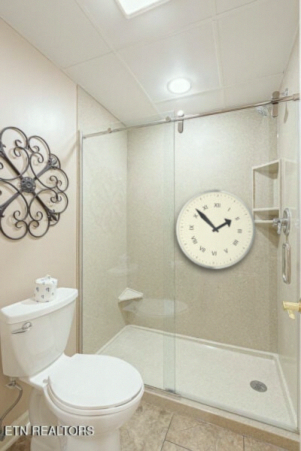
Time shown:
1,52
